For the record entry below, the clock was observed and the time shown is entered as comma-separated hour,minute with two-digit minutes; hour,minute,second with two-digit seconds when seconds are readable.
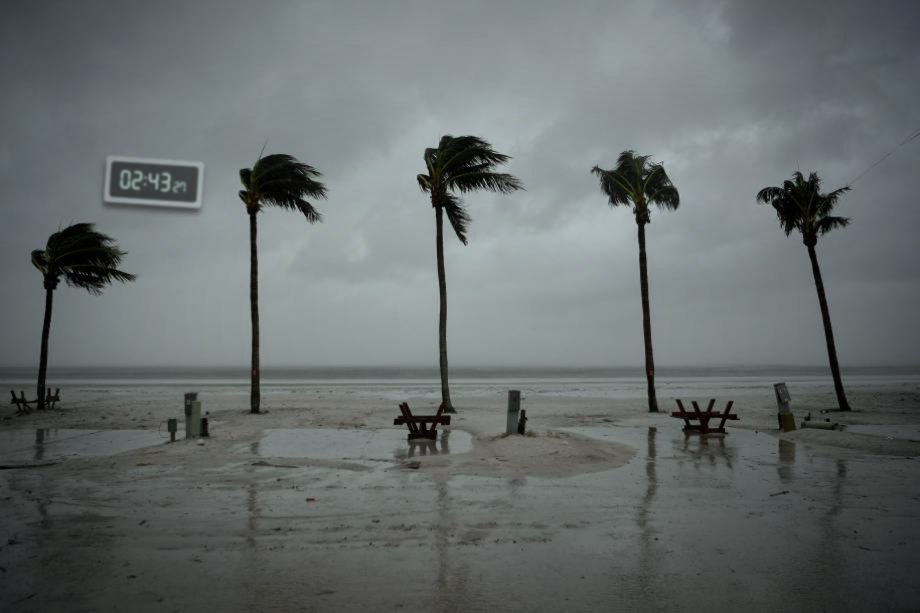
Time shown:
2,43
